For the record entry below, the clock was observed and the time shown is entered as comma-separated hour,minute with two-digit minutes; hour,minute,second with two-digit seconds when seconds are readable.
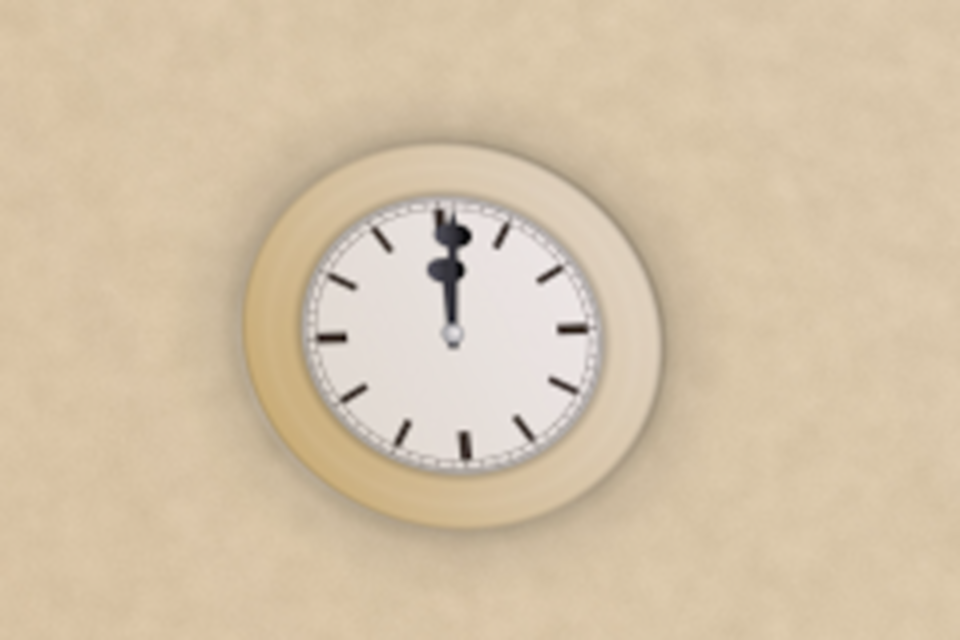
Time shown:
12,01
